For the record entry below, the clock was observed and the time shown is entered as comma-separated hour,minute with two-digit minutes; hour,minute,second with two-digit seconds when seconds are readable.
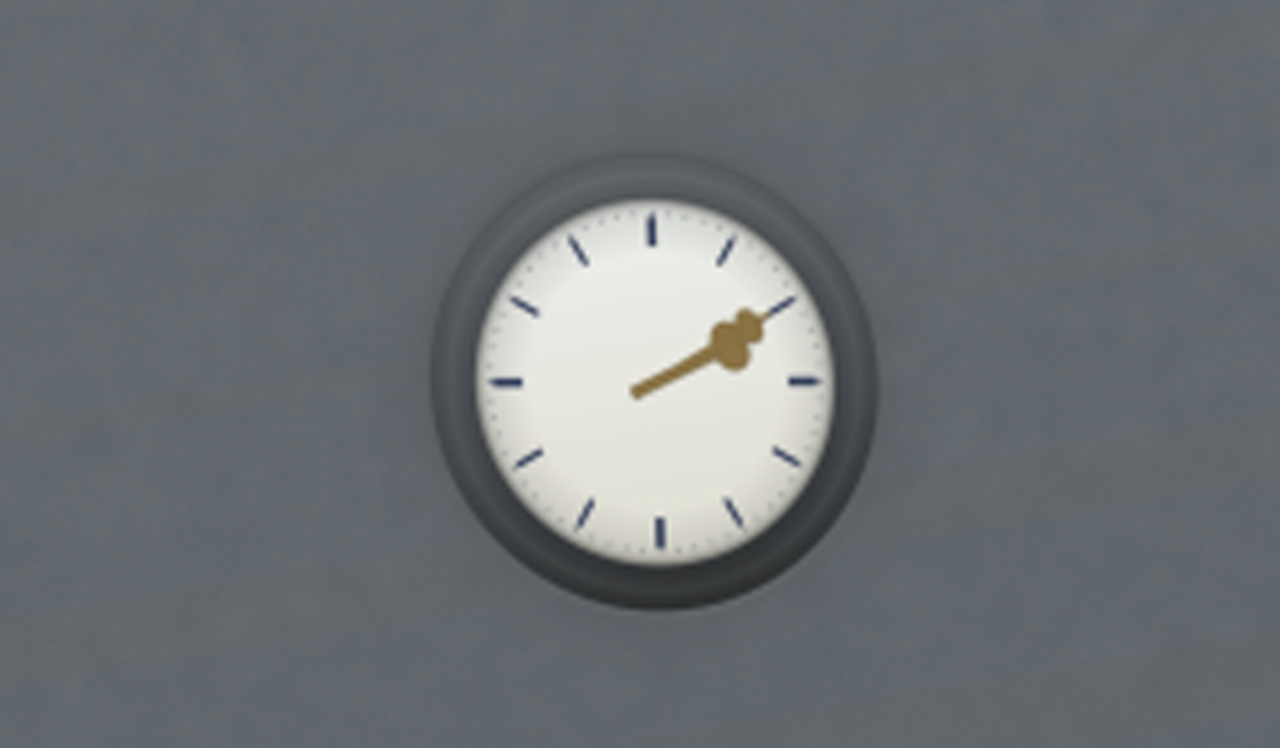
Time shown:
2,10
